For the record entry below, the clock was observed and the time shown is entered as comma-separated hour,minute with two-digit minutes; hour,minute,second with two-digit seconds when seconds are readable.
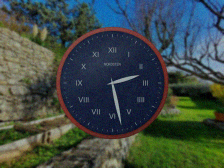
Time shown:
2,28
